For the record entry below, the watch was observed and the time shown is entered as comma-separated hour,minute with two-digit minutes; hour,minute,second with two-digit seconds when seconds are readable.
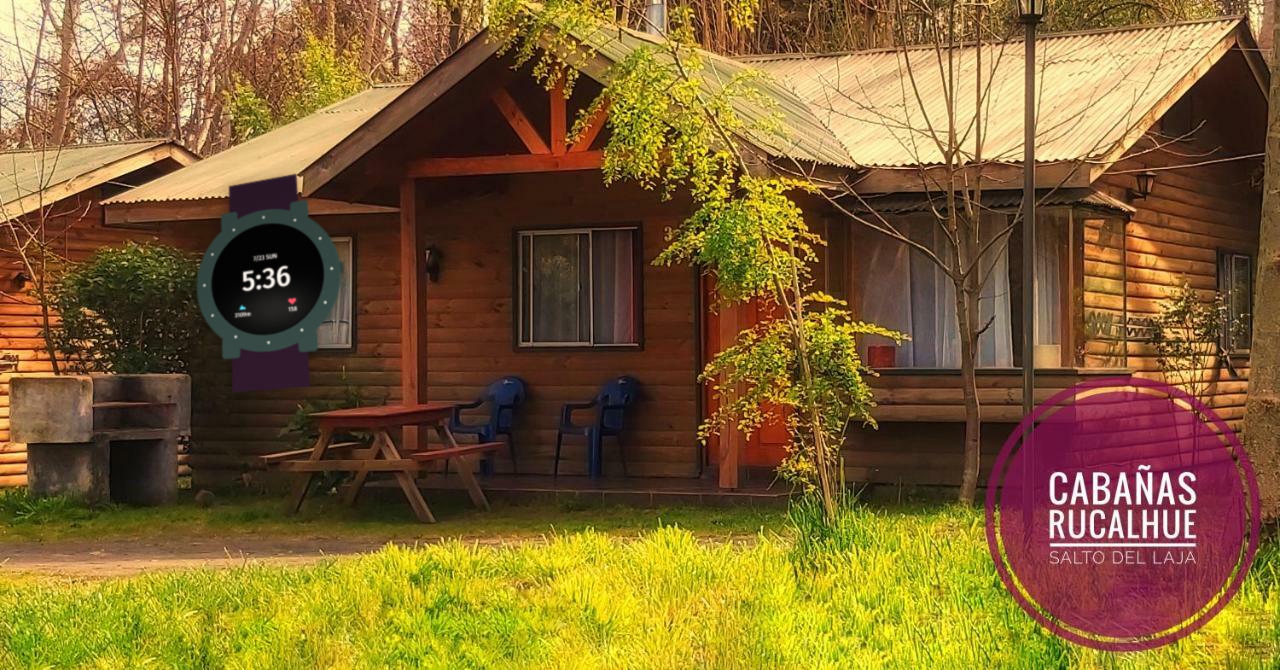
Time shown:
5,36
